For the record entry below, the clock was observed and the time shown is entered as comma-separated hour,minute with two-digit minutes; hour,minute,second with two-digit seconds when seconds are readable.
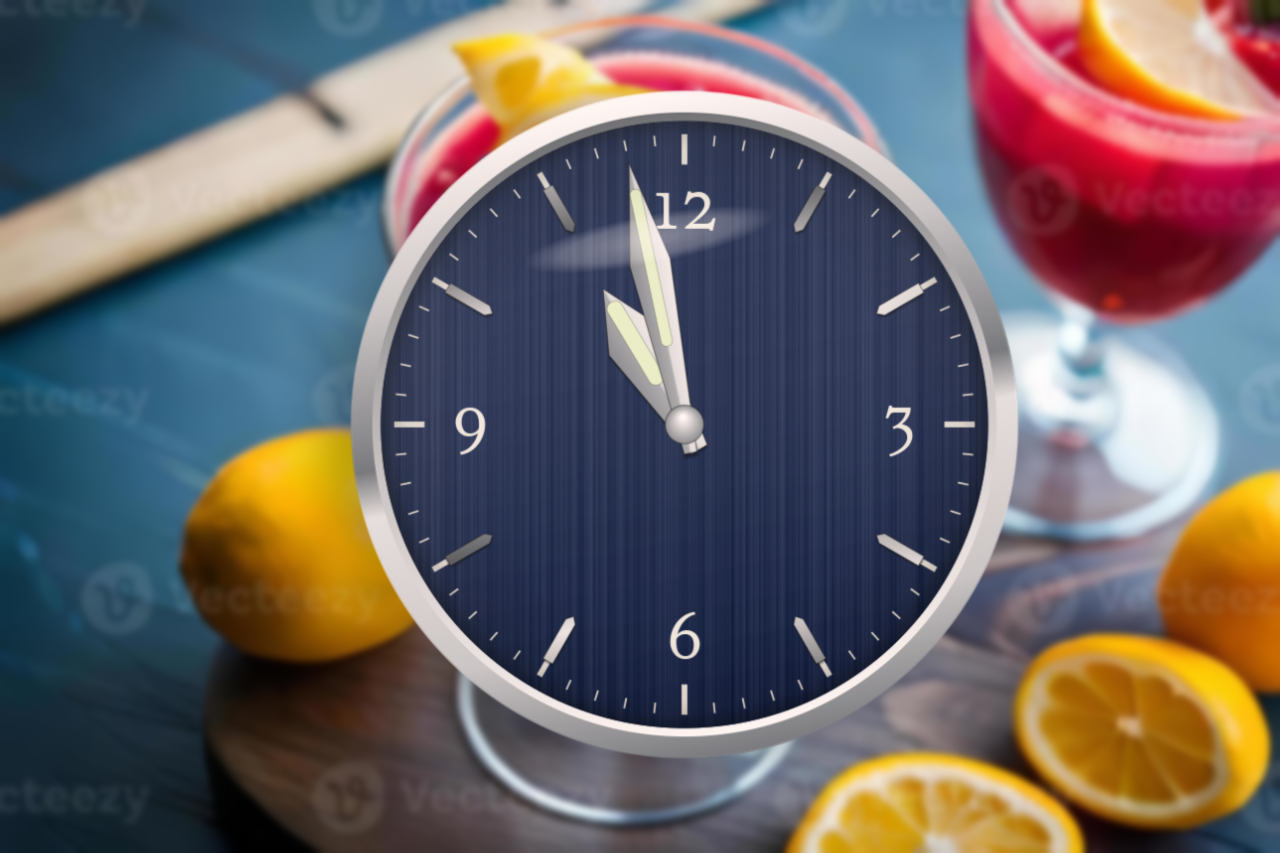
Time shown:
10,58
